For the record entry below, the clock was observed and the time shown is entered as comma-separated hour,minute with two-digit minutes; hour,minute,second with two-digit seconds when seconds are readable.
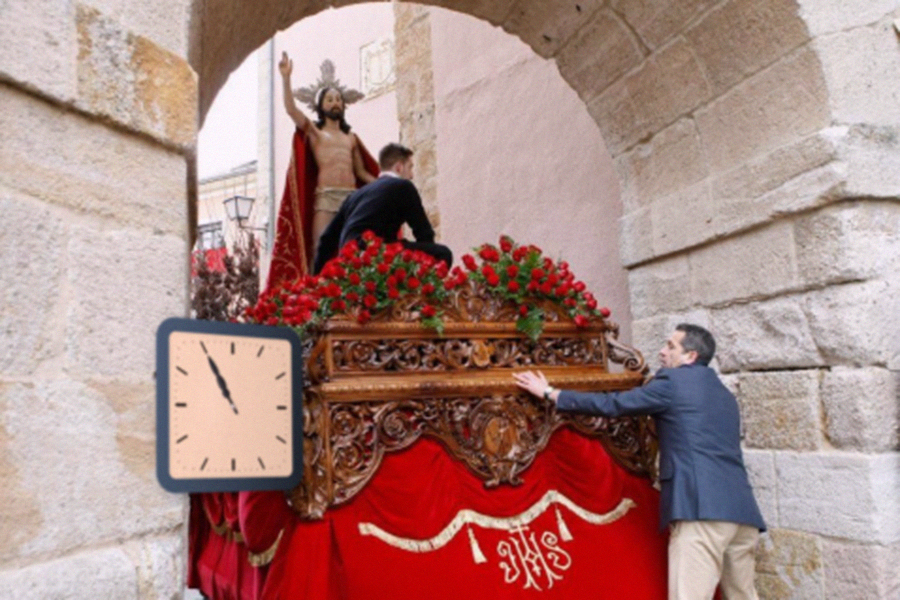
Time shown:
10,55
